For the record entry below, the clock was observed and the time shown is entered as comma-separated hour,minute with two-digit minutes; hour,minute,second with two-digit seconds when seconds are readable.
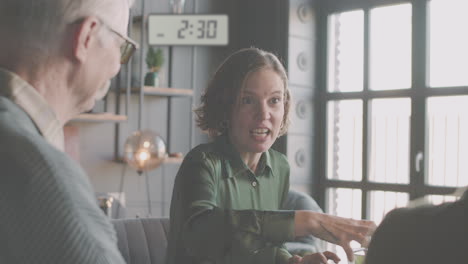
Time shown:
2,30
